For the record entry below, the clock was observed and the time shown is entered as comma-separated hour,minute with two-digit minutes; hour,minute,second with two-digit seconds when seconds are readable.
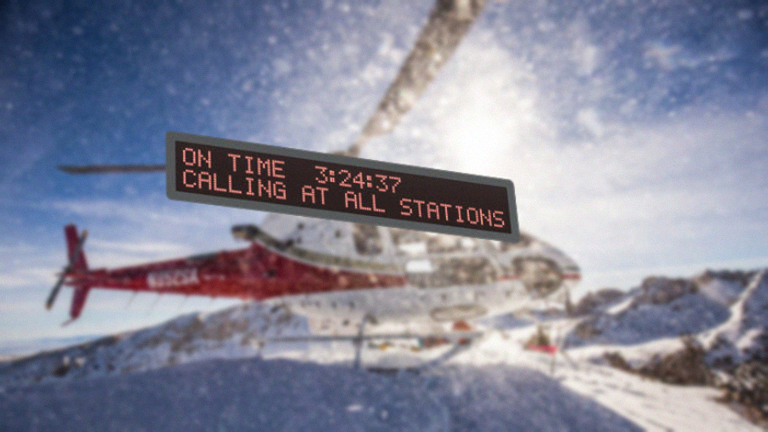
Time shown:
3,24,37
